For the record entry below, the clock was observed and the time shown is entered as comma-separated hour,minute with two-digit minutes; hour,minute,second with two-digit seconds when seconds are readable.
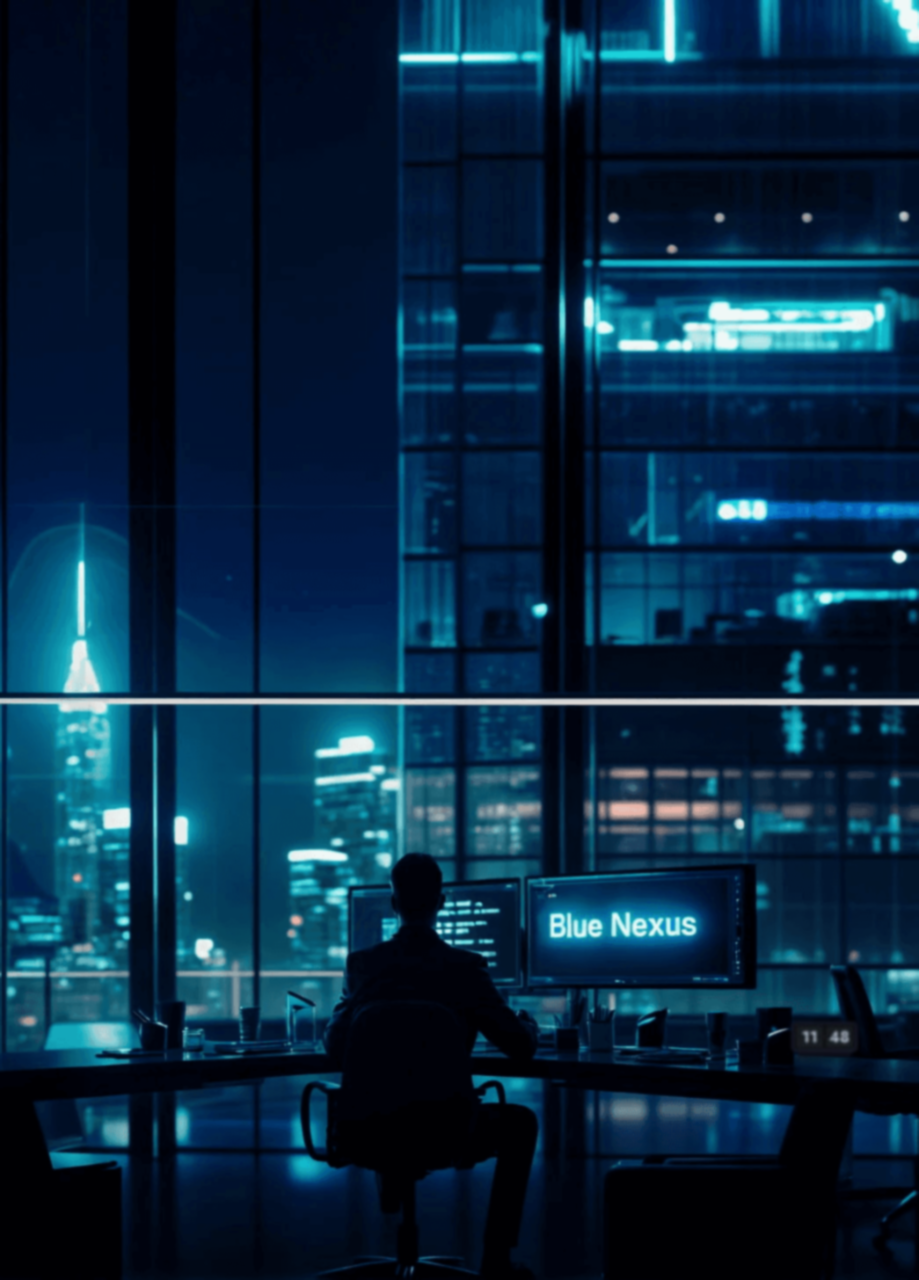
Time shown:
11,48
